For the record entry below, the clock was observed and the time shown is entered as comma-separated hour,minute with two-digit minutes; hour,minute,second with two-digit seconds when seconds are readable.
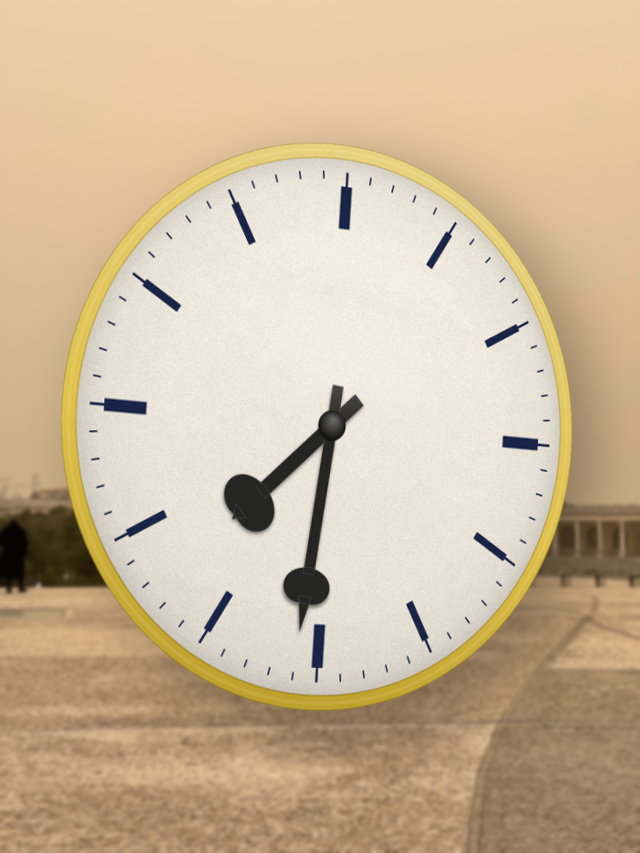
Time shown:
7,31
